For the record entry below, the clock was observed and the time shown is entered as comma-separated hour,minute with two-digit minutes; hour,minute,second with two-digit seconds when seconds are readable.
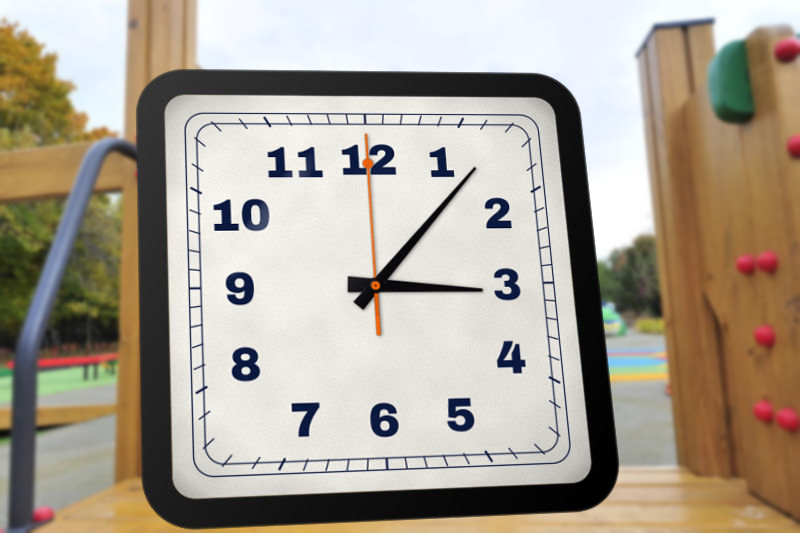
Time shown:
3,07,00
